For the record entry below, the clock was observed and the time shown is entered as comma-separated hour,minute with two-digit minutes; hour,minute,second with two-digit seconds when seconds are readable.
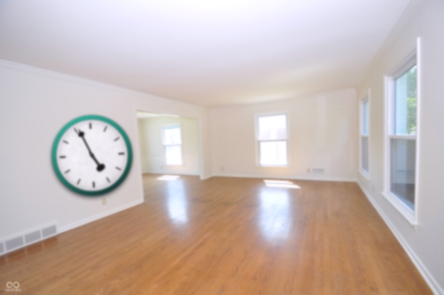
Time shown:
4,56
